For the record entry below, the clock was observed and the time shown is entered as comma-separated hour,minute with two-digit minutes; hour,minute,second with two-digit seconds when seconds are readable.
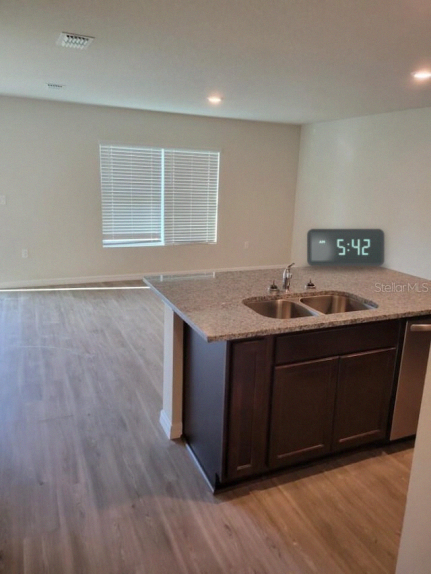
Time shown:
5,42
